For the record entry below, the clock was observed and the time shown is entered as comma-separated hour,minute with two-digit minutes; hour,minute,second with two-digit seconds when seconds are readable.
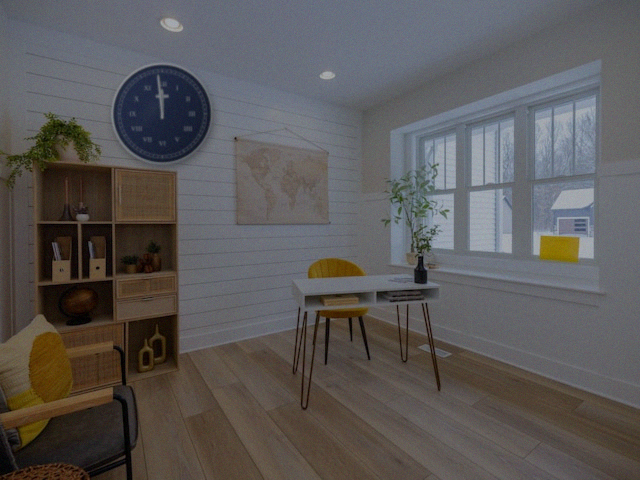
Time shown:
11,59
